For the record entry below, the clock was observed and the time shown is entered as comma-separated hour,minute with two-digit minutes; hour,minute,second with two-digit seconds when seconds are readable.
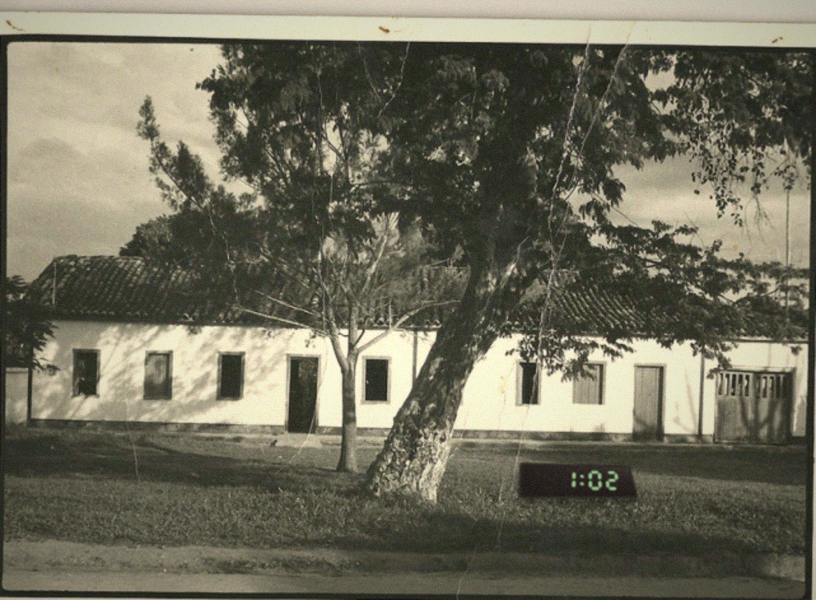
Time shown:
1,02
